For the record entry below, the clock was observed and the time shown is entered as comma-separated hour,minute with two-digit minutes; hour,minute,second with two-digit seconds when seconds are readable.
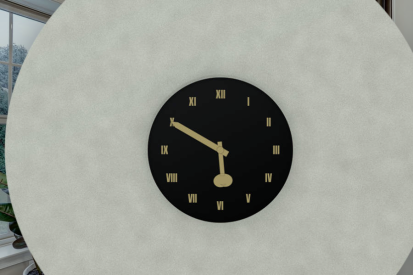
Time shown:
5,50
